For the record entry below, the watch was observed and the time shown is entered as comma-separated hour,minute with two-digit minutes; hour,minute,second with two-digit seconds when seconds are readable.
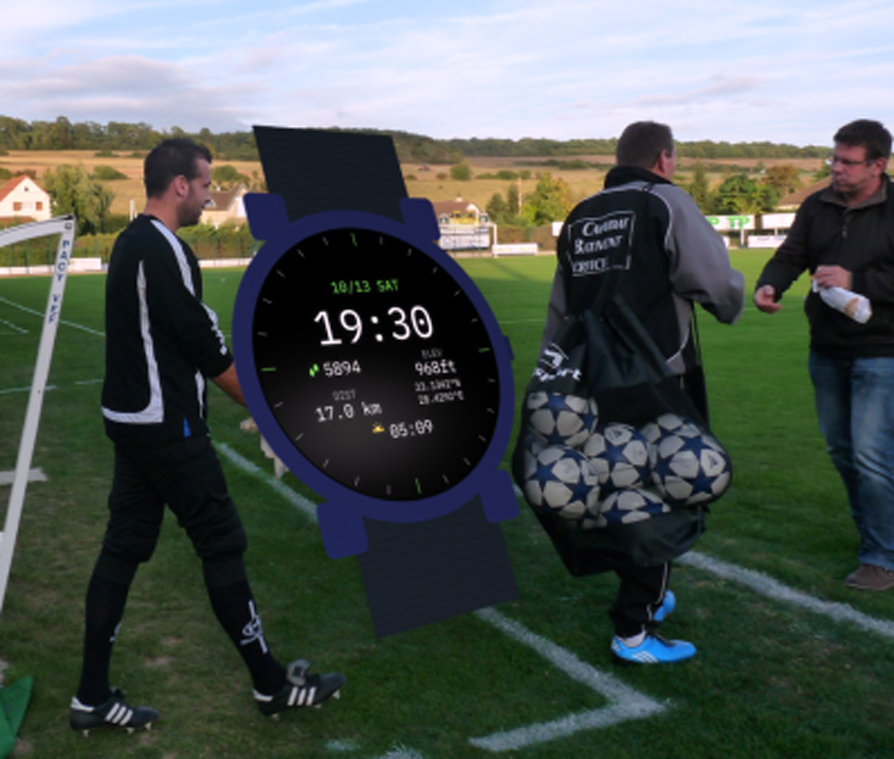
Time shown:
19,30
